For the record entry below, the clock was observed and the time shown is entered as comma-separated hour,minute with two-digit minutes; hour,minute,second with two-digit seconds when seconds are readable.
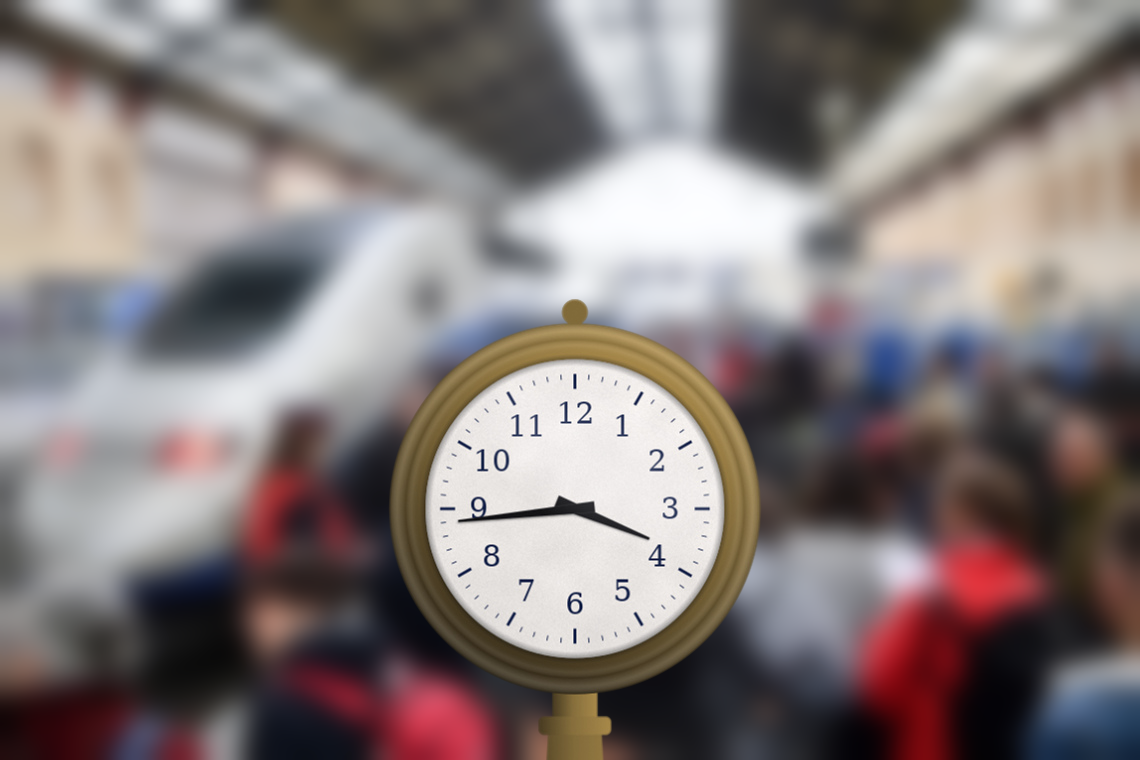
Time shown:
3,44
